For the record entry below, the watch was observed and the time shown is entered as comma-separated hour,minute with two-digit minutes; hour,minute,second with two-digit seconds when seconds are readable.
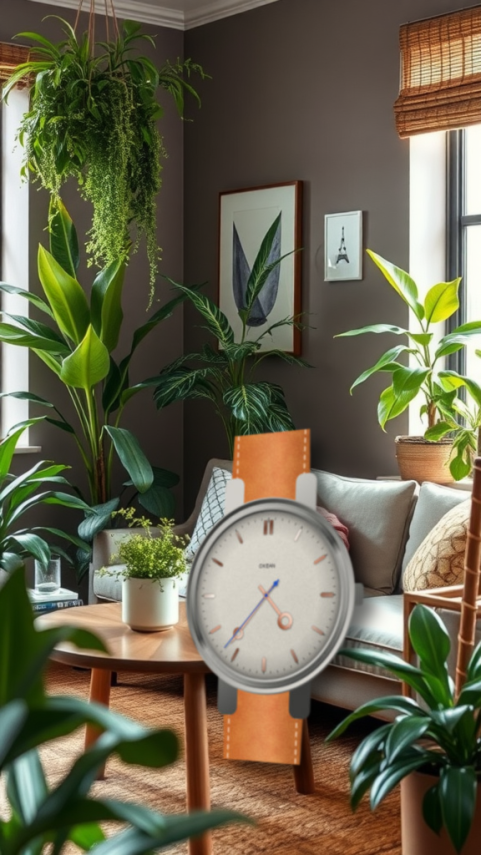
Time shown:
4,36,37
